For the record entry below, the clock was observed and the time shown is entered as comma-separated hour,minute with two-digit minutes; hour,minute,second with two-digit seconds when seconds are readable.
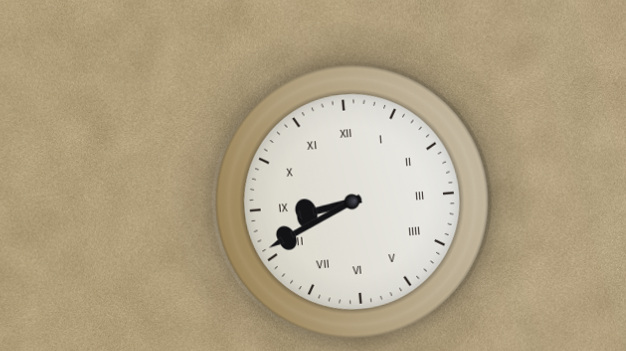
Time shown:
8,41
